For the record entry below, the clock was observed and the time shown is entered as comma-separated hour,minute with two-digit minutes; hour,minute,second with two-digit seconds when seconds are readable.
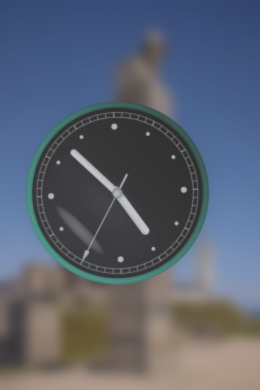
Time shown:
4,52,35
